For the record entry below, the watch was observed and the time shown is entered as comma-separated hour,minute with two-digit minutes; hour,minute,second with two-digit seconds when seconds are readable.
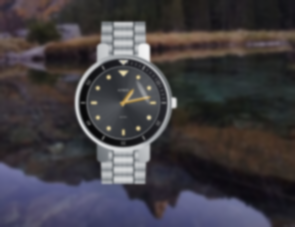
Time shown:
1,13
